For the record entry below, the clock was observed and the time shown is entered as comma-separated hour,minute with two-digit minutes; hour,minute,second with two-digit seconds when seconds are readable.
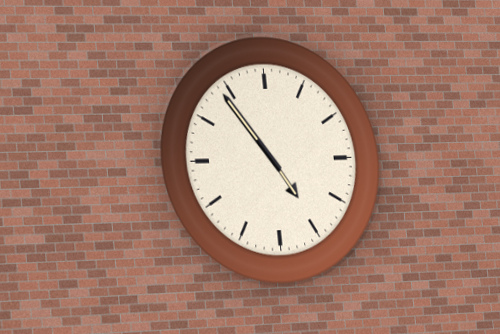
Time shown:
4,54
